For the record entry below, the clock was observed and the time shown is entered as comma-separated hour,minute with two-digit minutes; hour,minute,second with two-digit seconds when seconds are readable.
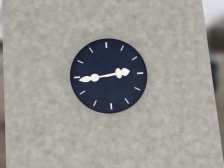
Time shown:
2,44
